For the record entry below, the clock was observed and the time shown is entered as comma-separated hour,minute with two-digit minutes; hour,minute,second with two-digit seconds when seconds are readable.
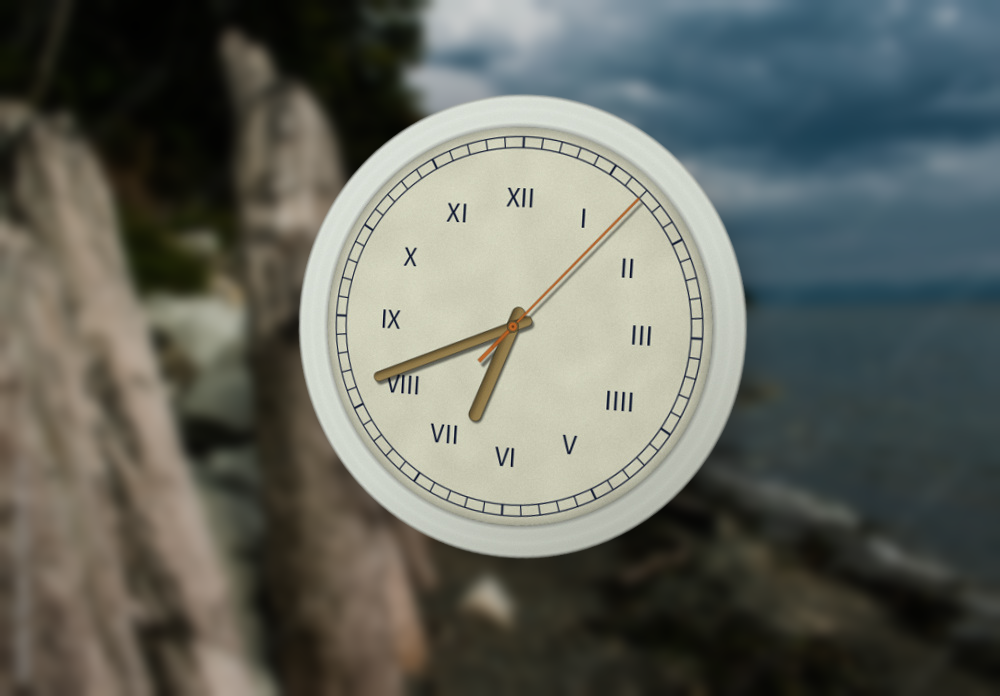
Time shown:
6,41,07
